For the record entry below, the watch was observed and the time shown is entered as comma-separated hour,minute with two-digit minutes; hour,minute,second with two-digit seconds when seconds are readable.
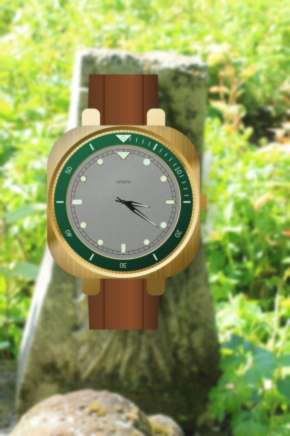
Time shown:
3,21
